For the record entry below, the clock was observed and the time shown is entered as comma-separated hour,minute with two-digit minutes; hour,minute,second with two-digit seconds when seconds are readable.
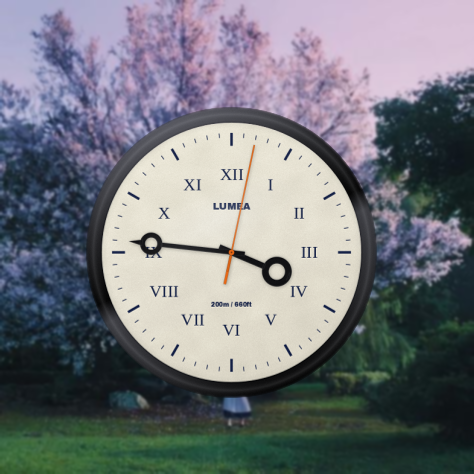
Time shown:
3,46,02
